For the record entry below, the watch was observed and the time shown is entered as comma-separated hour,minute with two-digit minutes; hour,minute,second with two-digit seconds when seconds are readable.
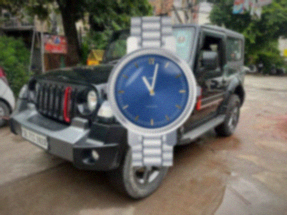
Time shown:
11,02
